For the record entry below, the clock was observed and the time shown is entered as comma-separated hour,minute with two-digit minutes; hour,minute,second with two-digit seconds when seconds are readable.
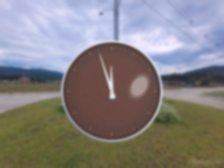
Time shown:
11,57
